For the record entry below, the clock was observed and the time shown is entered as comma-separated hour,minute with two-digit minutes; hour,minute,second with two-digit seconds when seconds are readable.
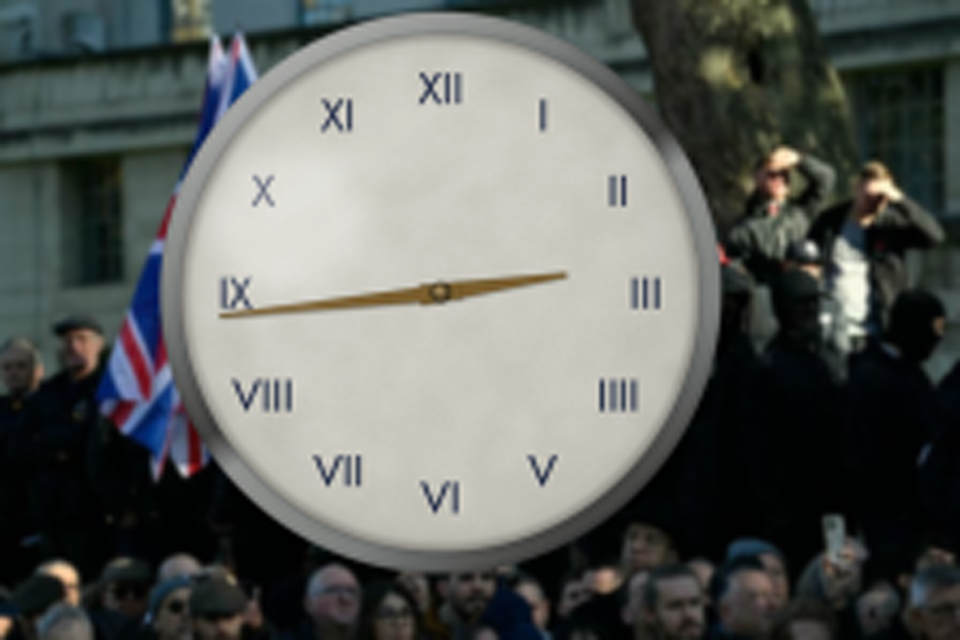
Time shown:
2,44
